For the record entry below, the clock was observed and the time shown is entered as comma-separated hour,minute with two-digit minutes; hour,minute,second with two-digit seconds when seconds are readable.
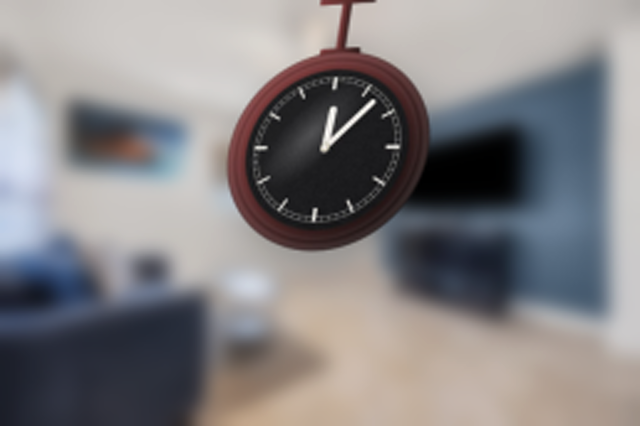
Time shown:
12,07
